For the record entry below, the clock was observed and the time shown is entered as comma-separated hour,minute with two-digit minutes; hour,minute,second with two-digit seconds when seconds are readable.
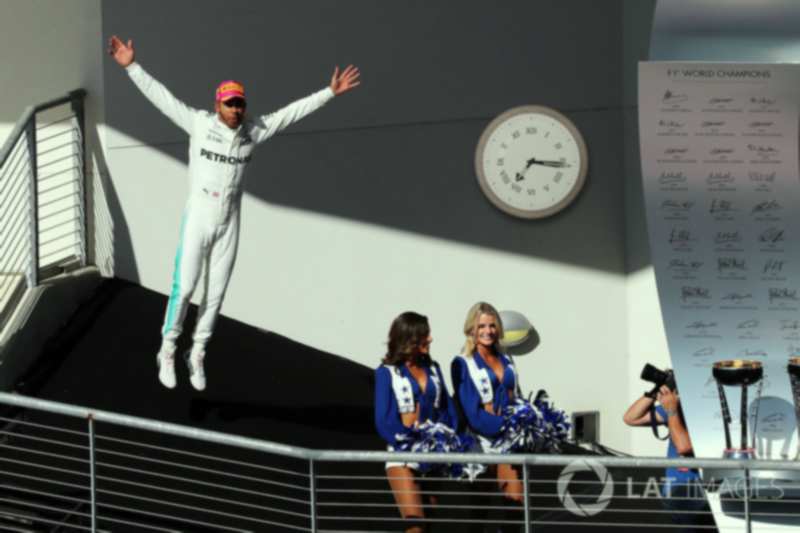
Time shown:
7,16
